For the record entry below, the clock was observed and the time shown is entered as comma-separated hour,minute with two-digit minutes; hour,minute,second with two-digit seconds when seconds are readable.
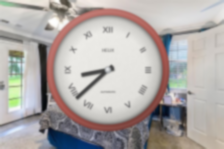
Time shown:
8,38
